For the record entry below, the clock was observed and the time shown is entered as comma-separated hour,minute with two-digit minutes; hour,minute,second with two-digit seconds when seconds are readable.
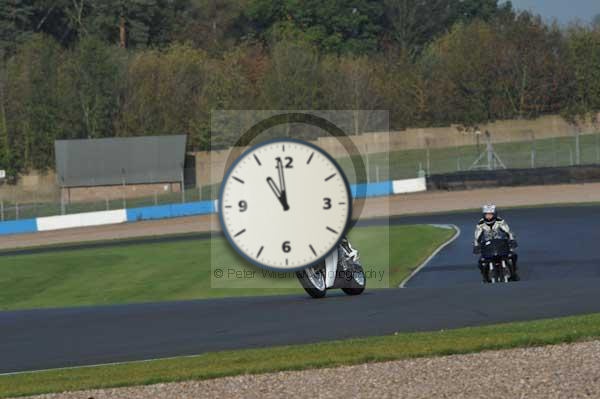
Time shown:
10,59
